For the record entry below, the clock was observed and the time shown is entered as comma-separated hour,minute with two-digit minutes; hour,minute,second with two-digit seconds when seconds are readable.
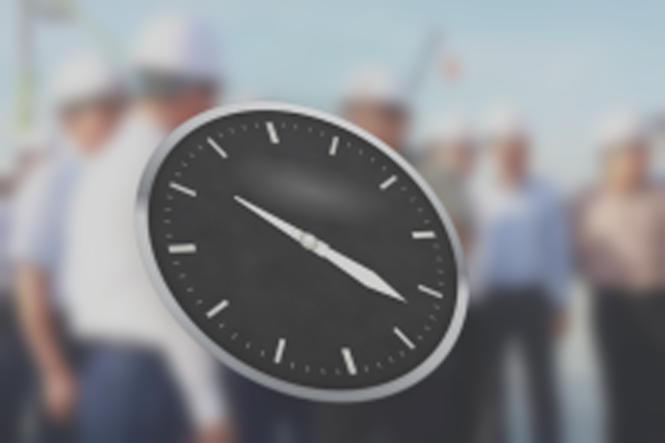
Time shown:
10,22
